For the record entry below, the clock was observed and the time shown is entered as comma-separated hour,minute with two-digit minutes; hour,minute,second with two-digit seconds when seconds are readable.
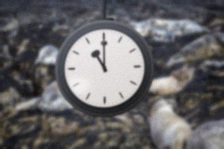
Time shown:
11,00
